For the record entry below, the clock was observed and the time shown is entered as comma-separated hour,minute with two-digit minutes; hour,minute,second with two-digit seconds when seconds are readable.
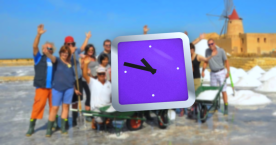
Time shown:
10,48
